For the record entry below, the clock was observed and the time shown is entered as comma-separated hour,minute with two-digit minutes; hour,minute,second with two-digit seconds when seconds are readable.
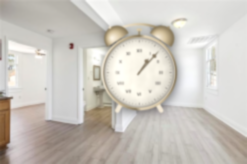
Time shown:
1,07
